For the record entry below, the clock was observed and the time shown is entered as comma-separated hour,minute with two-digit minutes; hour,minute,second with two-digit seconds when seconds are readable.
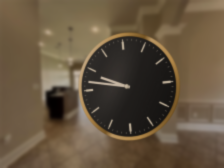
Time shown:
9,47
